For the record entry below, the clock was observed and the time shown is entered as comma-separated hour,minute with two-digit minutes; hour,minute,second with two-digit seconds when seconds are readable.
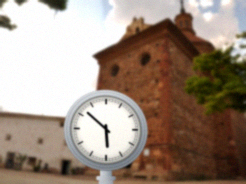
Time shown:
5,52
